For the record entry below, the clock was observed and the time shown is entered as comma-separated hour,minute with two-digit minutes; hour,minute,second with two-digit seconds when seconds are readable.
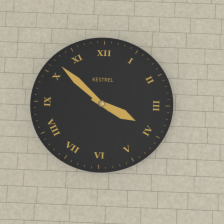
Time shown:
3,52
